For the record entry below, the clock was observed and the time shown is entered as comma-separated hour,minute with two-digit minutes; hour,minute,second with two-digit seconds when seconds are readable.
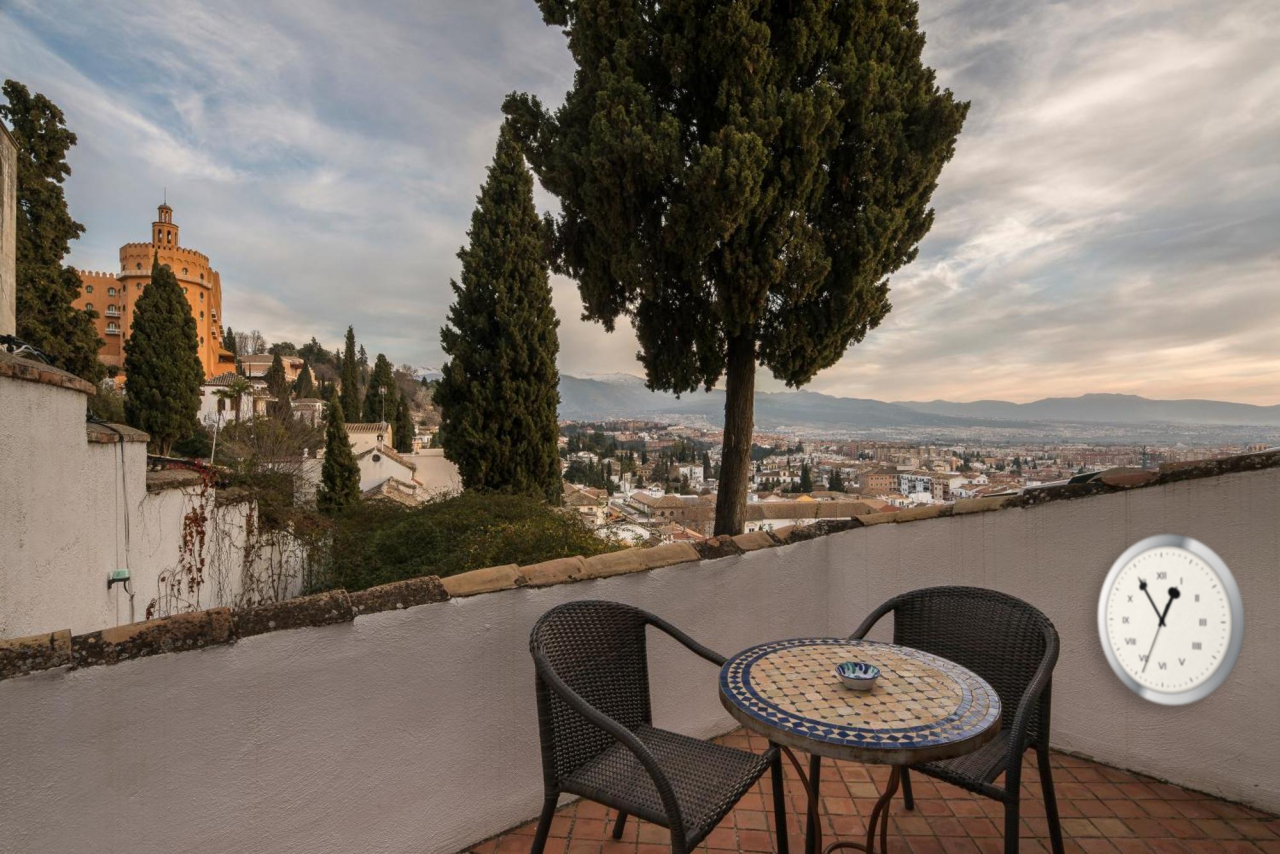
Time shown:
12,54,34
